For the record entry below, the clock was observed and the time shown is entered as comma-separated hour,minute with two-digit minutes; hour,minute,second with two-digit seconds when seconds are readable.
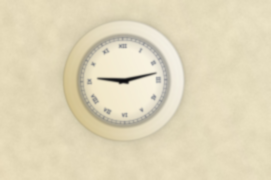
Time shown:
9,13
